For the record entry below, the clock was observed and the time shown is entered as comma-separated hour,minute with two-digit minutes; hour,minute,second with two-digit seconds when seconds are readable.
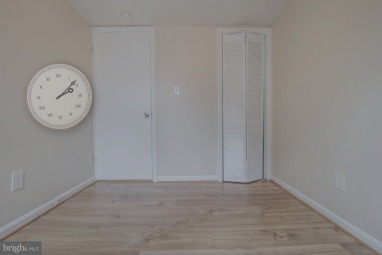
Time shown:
2,08
